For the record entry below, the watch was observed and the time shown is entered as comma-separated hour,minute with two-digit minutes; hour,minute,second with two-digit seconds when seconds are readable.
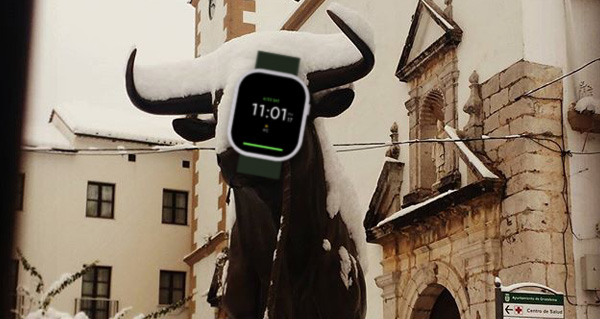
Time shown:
11,01
